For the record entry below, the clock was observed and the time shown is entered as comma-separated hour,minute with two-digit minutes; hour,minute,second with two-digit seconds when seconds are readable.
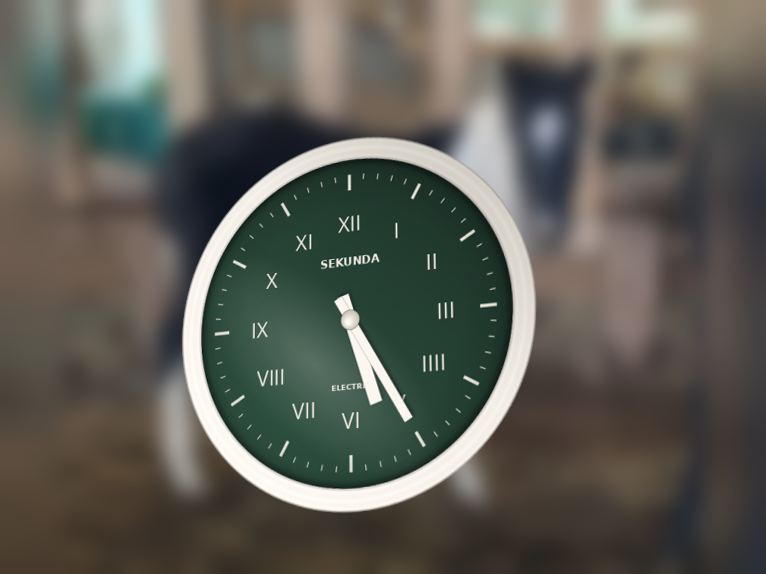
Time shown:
5,25
